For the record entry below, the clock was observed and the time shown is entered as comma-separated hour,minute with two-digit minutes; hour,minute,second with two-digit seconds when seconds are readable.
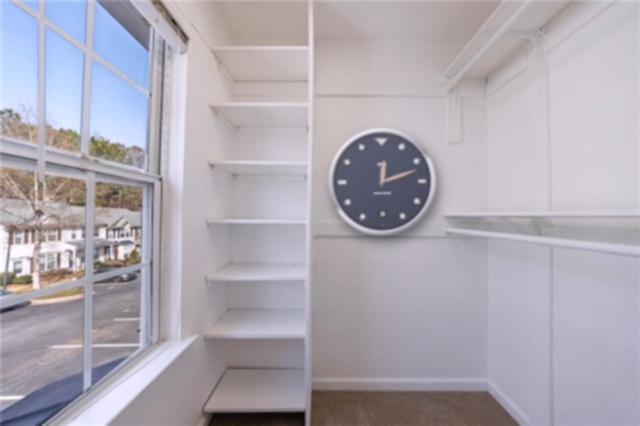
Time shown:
12,12
